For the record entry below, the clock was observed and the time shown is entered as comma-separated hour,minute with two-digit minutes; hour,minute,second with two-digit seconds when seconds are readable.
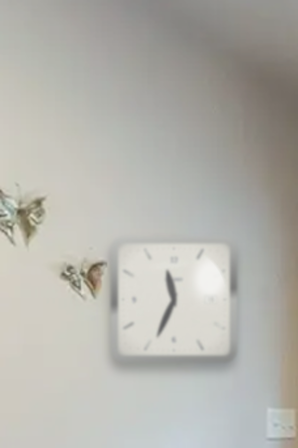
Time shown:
11,34
